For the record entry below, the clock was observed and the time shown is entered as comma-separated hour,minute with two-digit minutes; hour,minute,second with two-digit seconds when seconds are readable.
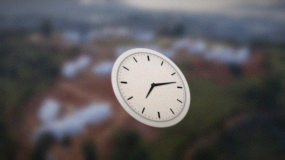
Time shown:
7,13
